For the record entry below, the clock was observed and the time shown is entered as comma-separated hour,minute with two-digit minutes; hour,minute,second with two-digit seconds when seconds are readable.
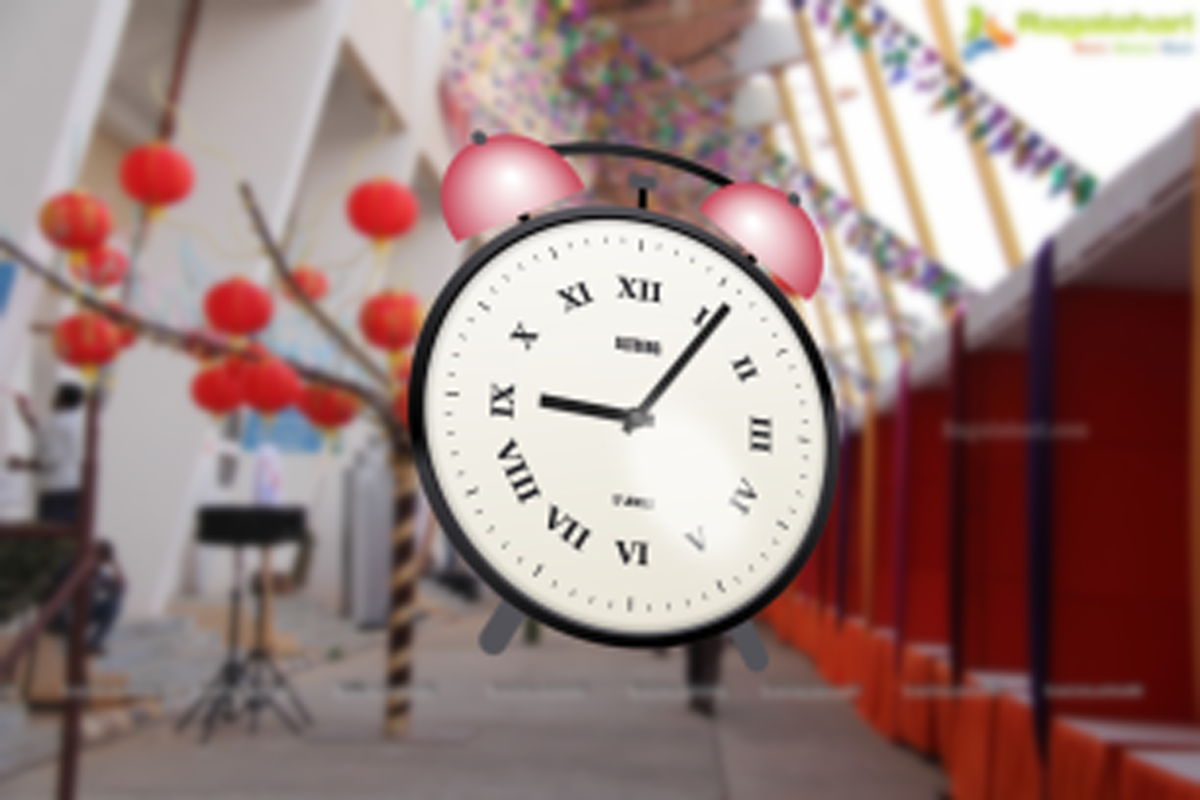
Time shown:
9,06
